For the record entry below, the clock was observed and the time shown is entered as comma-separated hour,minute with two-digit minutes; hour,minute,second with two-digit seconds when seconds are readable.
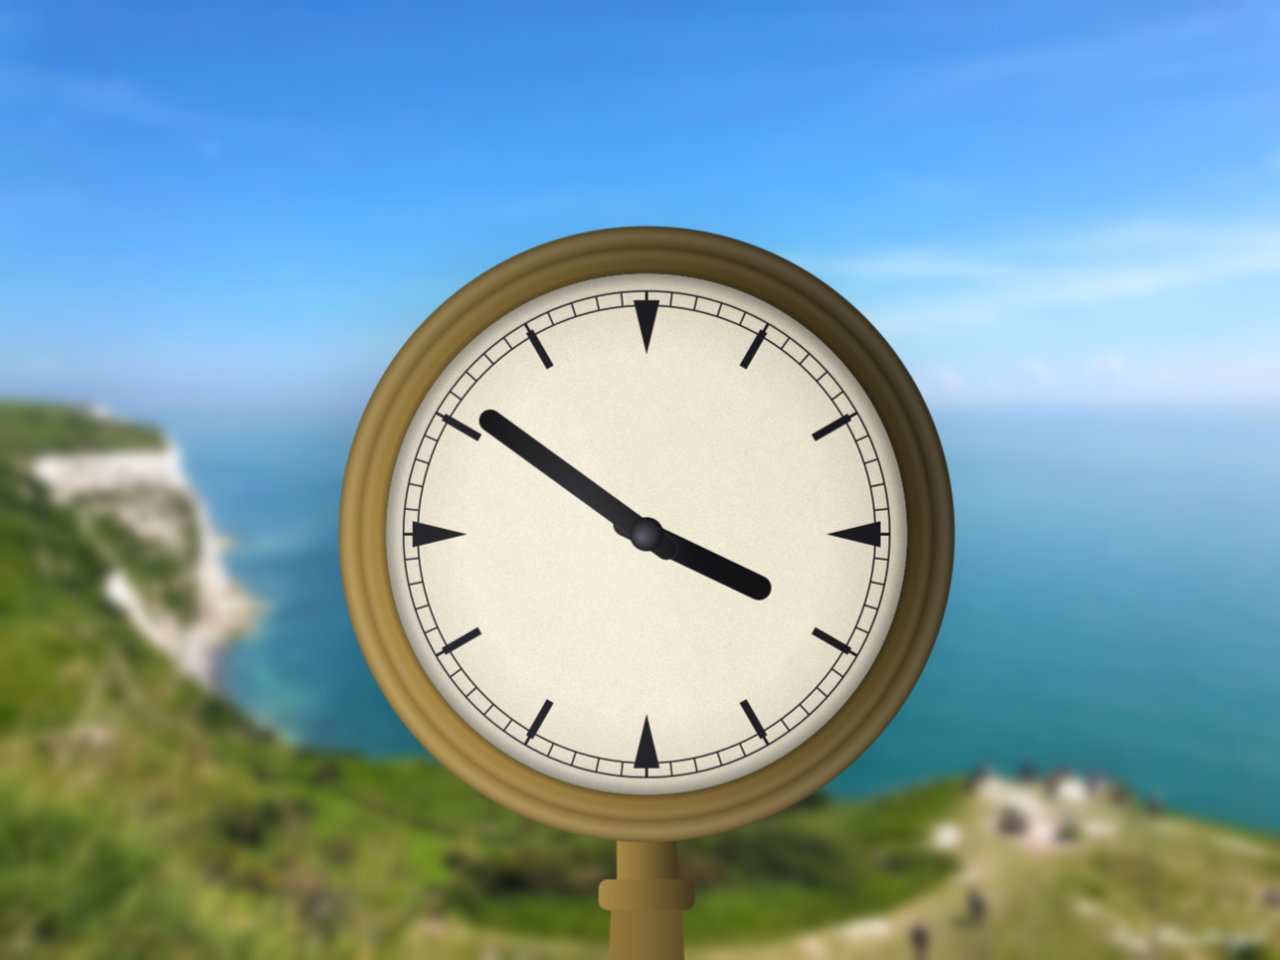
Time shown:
3,51
